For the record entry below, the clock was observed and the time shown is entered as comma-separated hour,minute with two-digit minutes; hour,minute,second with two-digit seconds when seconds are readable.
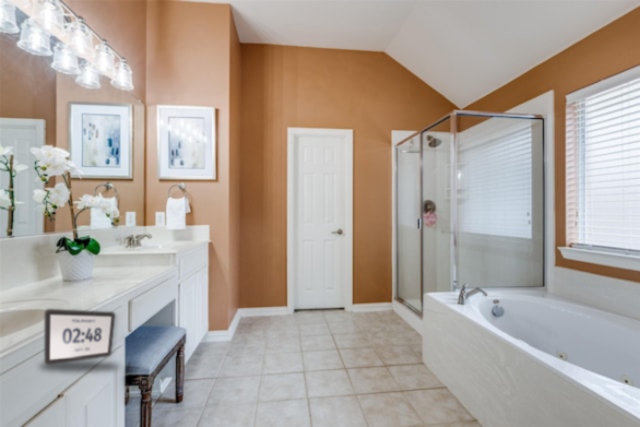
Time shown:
2,48
